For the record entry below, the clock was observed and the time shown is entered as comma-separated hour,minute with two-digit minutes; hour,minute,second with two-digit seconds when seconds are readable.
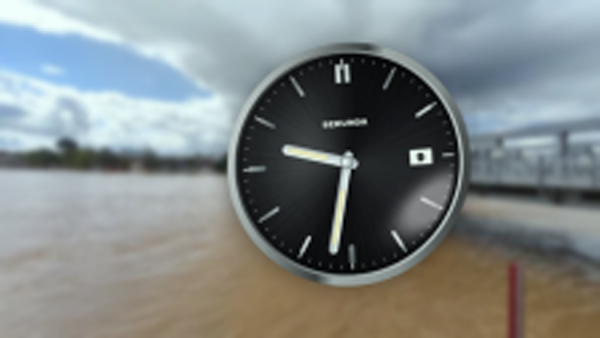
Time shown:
9,32
